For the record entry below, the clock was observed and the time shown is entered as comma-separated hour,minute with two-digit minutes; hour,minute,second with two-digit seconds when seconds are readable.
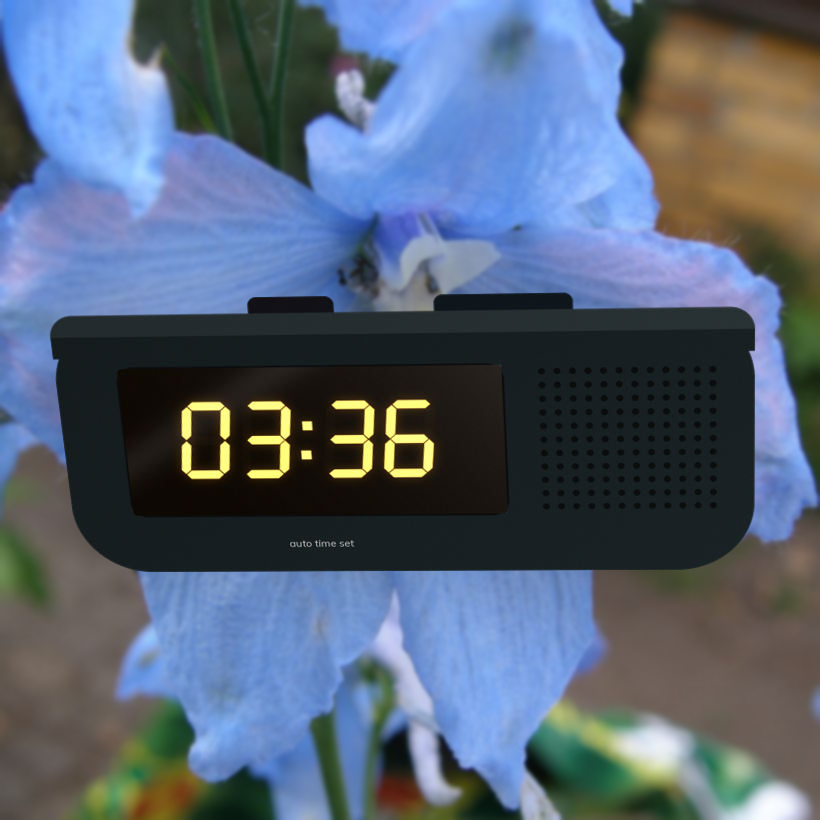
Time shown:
3,36
